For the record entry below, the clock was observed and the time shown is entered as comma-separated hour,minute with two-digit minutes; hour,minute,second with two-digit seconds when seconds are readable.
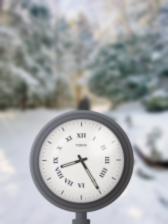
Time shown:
8,25
